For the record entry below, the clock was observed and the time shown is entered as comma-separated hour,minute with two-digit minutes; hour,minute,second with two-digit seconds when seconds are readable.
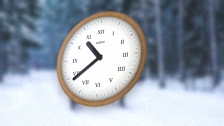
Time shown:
10,39
